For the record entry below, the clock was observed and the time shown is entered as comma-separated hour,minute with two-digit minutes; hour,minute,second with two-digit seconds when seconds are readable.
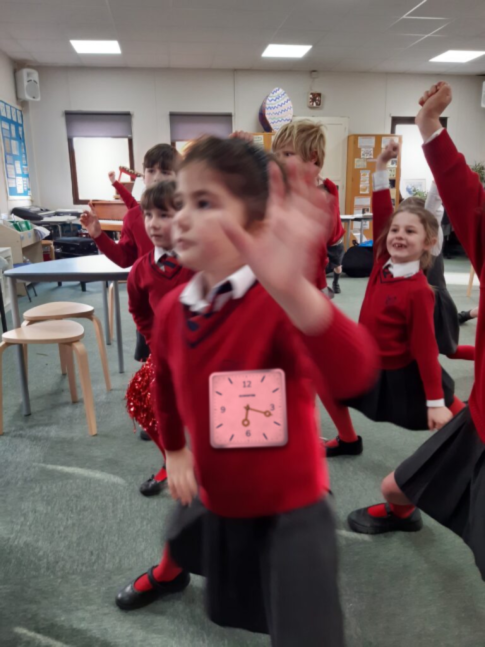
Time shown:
6,18
